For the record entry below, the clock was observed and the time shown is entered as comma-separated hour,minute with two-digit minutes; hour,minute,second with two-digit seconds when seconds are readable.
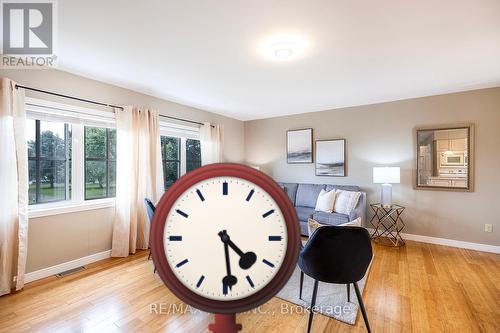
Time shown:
4,29
